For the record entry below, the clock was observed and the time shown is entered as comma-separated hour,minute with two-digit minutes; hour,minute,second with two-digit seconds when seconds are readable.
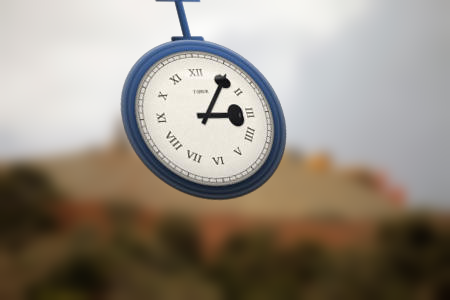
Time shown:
3,06
